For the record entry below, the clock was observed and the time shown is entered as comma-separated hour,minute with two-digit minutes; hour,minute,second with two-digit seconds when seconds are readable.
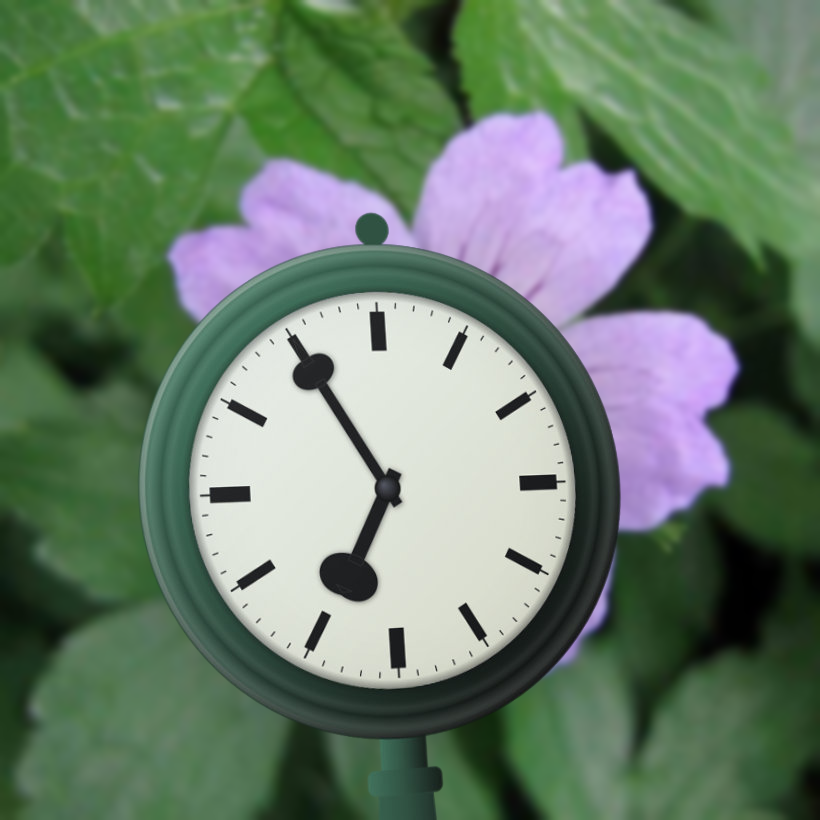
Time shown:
6,55
